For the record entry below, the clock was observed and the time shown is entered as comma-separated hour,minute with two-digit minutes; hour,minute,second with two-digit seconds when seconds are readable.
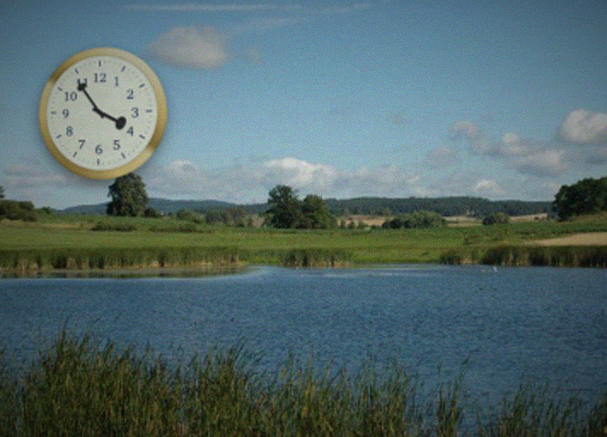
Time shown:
3,54
